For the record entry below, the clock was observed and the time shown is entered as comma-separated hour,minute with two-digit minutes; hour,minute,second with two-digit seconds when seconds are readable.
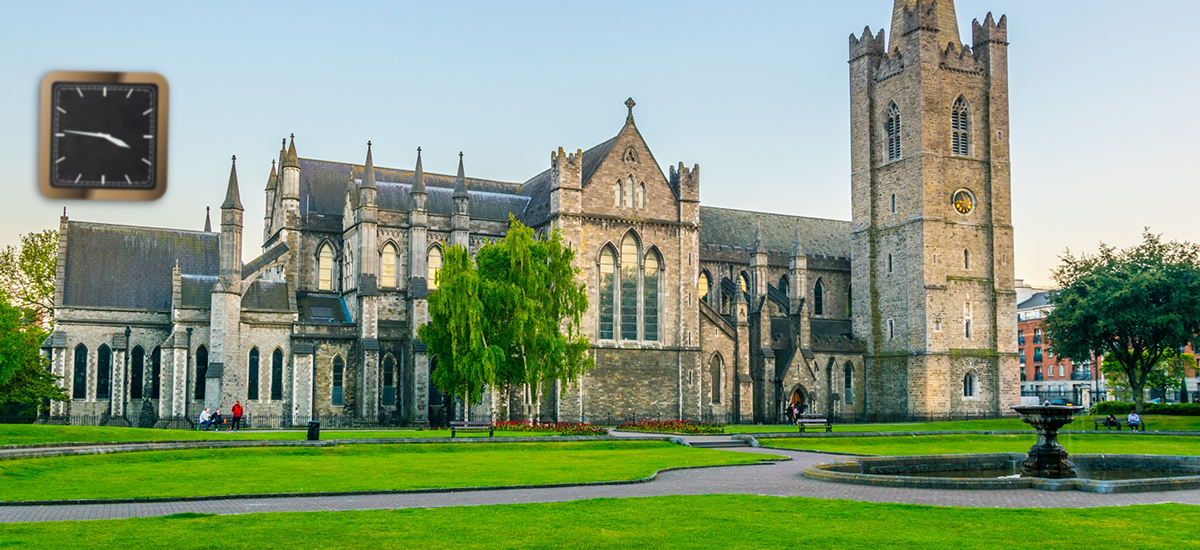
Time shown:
3,46
